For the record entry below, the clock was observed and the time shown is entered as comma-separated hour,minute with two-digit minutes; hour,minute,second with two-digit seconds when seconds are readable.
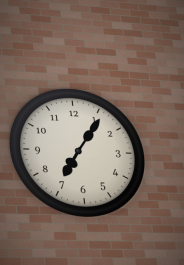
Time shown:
7,06
